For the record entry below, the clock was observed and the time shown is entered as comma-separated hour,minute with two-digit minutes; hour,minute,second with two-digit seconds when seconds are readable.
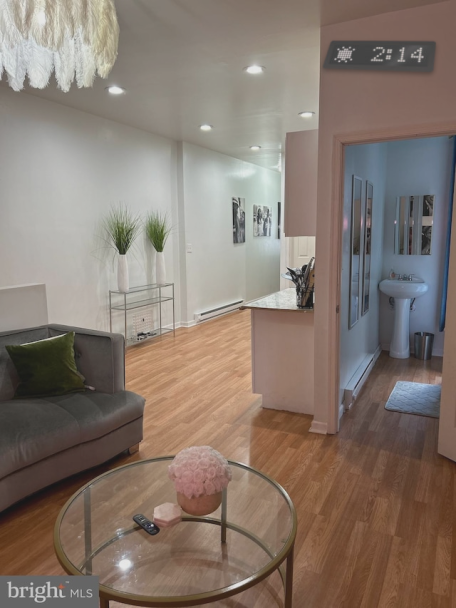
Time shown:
2,14
